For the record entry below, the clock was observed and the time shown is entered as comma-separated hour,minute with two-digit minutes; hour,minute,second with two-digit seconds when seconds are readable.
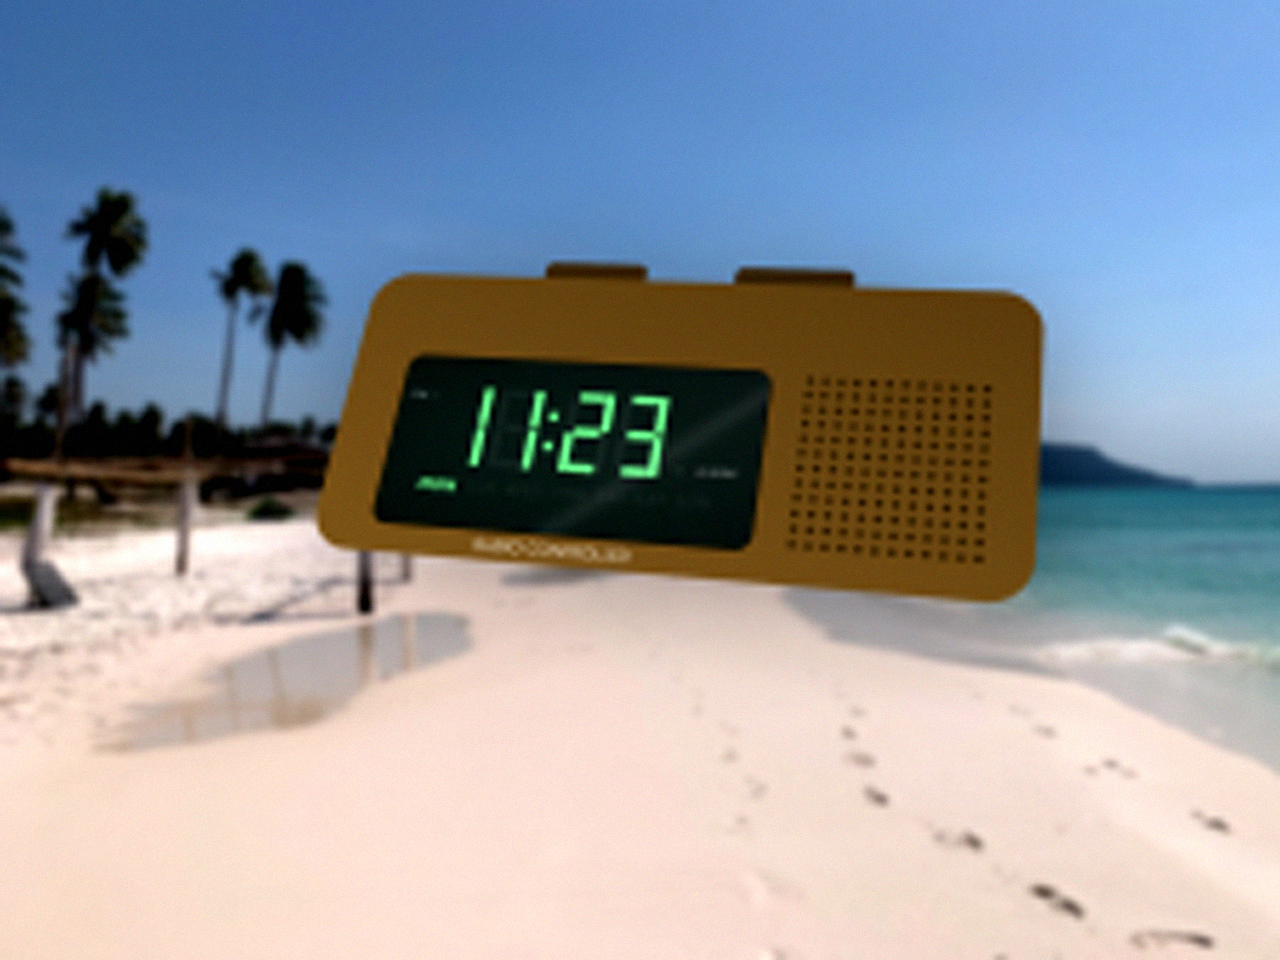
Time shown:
11,23
